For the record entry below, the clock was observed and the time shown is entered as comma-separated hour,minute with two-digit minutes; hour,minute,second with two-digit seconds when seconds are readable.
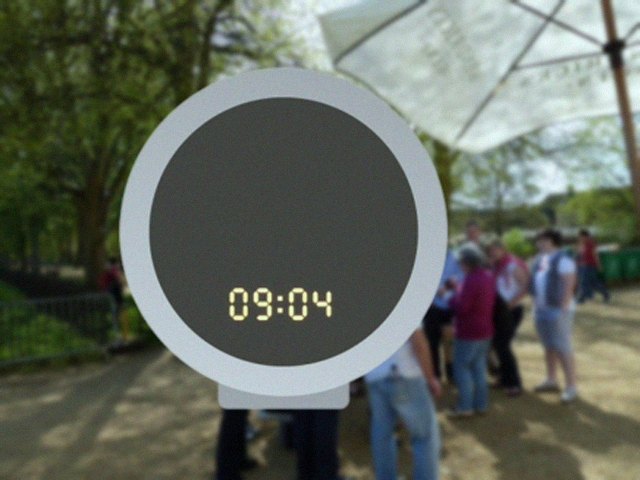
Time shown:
9,04
